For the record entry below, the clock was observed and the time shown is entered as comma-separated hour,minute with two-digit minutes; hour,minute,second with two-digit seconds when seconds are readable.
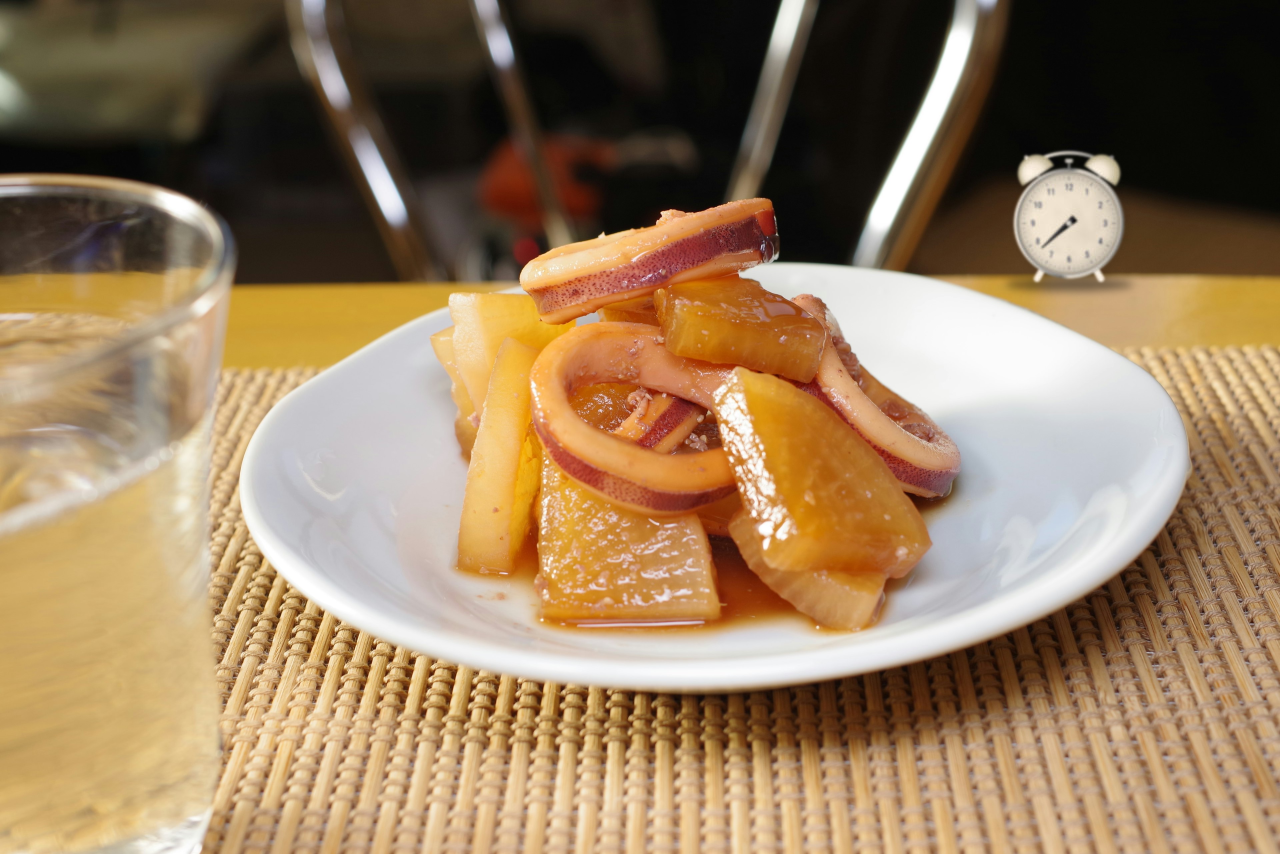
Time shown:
7,38
